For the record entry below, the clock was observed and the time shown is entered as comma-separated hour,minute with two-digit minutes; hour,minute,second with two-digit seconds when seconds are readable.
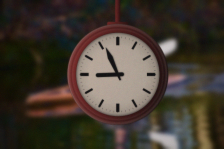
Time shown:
8,56
